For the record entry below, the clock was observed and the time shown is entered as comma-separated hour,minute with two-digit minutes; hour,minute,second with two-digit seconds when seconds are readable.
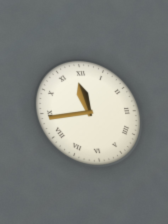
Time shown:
11,44
